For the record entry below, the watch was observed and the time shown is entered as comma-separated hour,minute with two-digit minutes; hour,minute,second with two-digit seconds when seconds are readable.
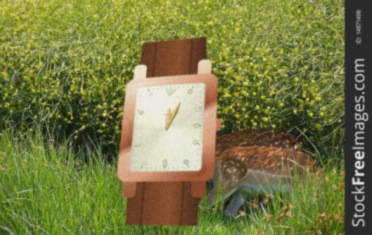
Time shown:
12,04
